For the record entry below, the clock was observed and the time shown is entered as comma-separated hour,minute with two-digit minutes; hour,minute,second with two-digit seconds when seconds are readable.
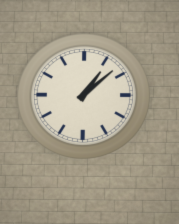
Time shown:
1,08
